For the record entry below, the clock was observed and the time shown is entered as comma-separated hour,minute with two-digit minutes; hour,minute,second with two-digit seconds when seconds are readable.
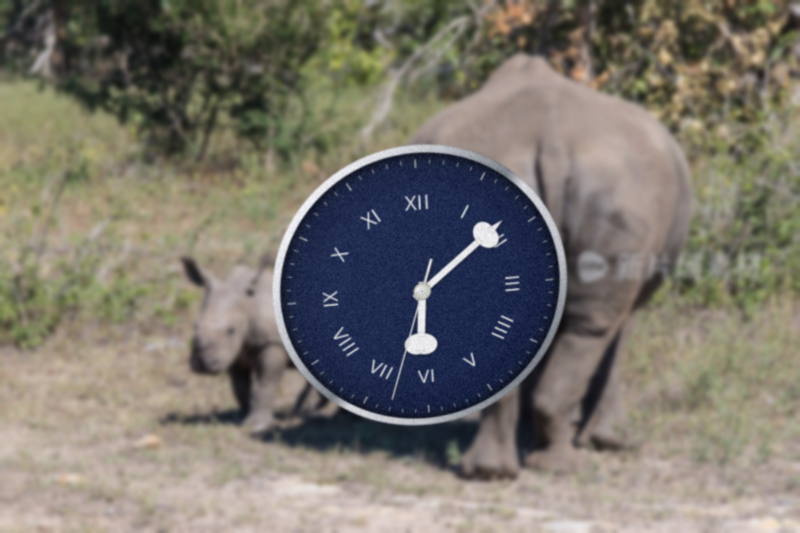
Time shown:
6,08,33
